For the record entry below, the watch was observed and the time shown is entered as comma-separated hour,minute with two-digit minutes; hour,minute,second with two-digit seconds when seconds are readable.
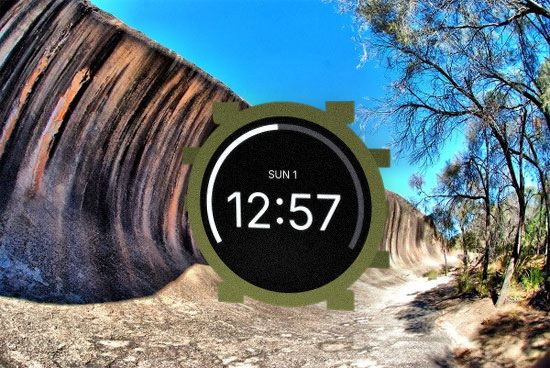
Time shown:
12,57
